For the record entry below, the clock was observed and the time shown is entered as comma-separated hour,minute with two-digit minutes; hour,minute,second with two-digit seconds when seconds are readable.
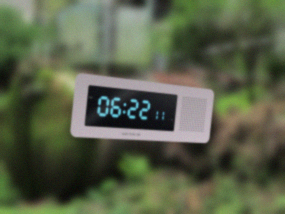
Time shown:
6,22
